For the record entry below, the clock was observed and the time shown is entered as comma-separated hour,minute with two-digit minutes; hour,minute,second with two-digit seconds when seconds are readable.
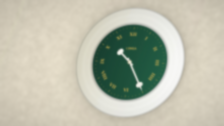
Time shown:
10,25
